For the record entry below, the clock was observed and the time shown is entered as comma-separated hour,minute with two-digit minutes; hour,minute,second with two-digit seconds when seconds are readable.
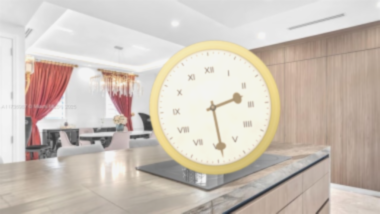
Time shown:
2,29
